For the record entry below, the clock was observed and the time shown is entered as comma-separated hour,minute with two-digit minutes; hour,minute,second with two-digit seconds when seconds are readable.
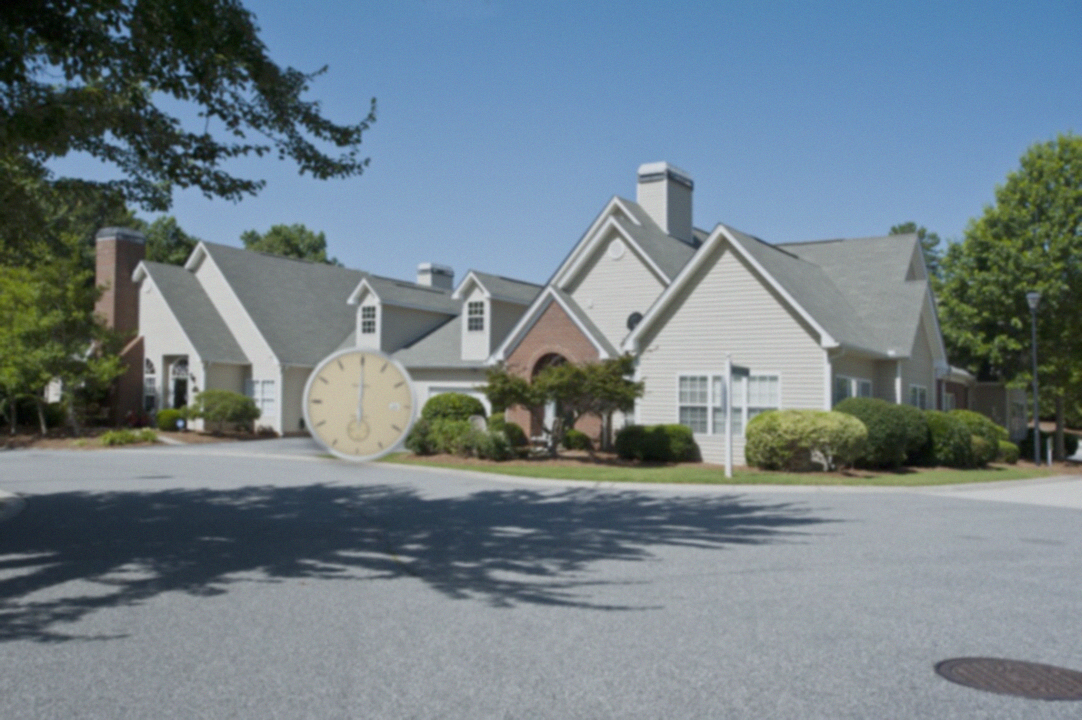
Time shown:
6,00
